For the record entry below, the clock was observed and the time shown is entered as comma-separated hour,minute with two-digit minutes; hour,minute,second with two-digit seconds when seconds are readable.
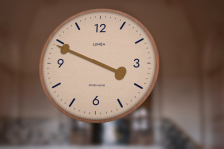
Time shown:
3,49
